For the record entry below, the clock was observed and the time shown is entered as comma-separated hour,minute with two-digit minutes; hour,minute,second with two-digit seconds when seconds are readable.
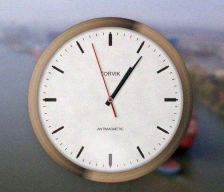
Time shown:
1,05,57
